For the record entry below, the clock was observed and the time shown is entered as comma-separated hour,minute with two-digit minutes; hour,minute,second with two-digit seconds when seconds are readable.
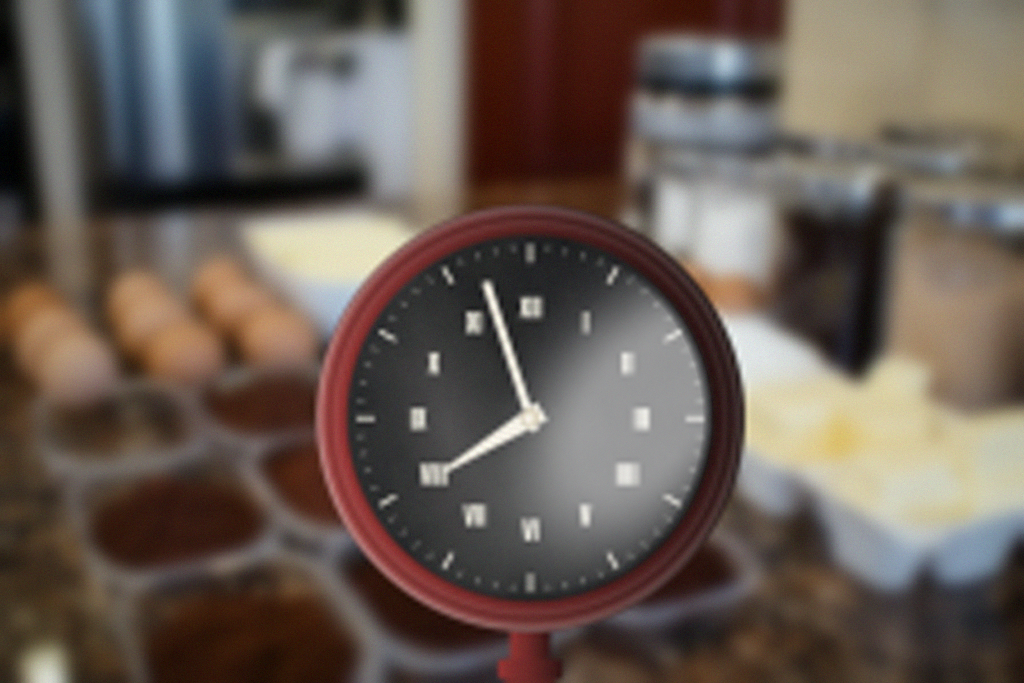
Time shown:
7,57
